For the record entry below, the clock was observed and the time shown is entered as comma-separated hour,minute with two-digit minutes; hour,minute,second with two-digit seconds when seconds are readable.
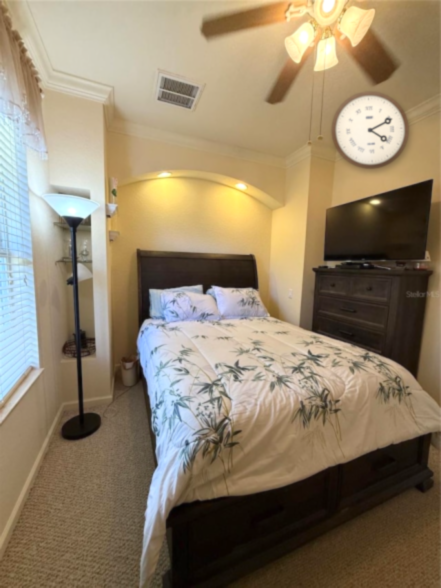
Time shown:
4,11
